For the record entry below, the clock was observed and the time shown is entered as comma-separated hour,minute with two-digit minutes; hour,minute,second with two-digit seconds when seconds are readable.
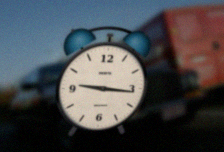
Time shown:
9,16
